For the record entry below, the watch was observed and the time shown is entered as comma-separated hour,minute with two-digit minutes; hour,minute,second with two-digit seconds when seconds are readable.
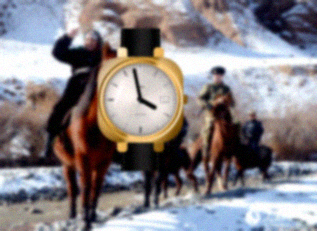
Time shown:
3,58
